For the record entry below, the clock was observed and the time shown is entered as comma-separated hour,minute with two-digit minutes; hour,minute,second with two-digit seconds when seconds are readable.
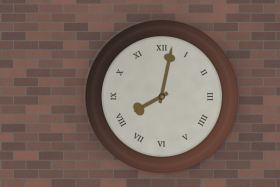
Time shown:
8,02
